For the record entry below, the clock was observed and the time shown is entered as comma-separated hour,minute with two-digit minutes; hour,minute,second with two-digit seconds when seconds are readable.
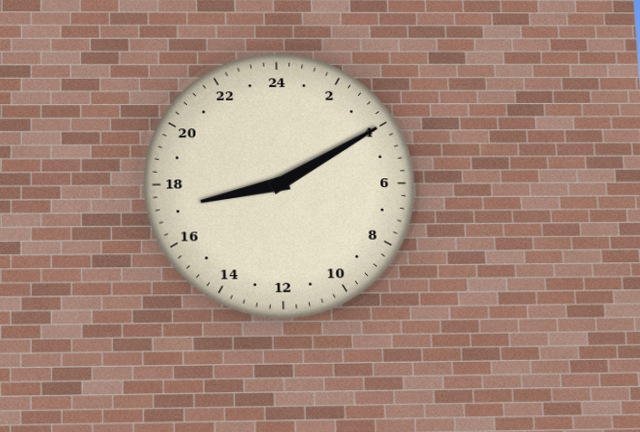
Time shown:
17,10
